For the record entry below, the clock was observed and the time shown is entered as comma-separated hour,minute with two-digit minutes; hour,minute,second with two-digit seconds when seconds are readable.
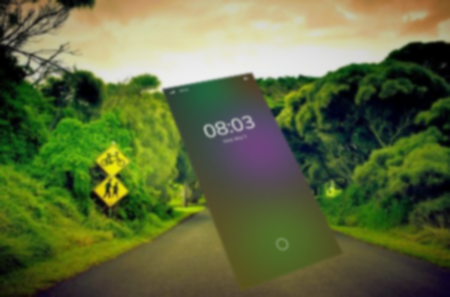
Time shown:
8,03
